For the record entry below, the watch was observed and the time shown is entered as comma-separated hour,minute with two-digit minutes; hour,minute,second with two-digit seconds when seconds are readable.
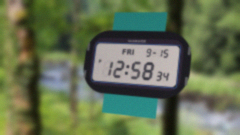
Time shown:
12,58
